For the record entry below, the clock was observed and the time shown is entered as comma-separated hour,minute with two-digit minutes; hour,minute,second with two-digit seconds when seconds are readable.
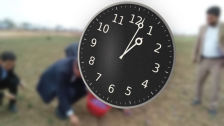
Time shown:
1,02
